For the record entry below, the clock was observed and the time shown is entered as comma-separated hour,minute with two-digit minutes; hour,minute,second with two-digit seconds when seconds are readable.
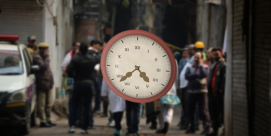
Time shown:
4,38
